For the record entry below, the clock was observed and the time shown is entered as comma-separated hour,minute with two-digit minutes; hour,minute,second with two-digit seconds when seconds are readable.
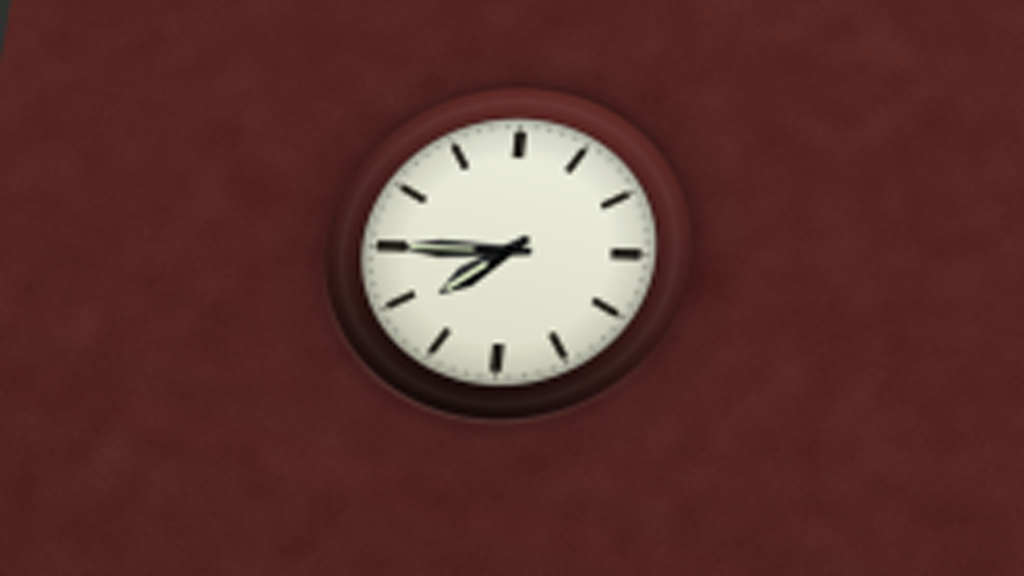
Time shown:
7,45
